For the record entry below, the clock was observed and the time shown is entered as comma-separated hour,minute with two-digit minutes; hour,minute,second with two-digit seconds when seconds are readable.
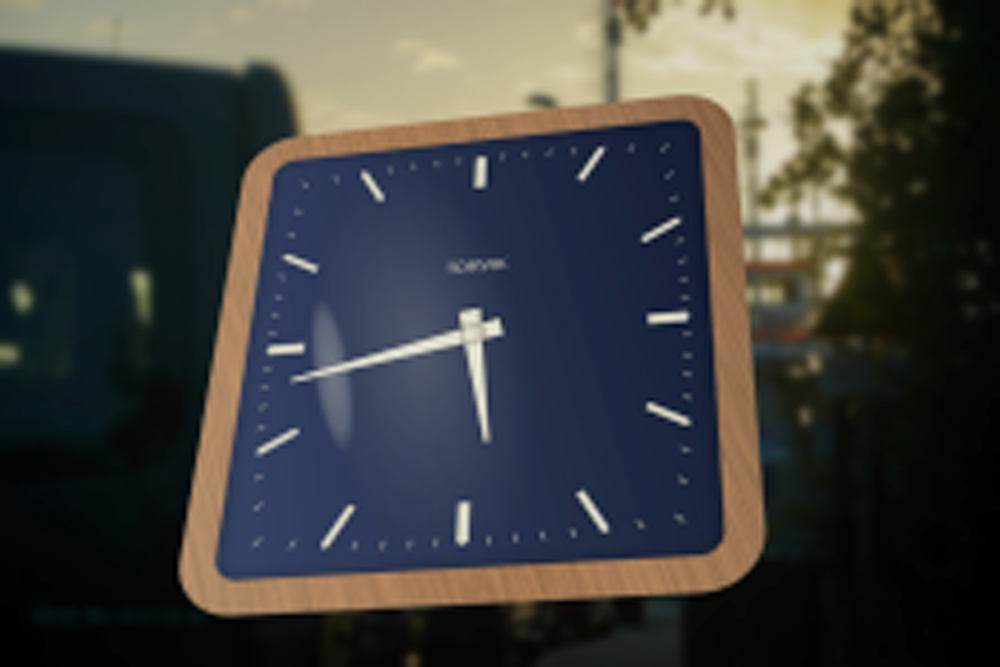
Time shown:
5,43
